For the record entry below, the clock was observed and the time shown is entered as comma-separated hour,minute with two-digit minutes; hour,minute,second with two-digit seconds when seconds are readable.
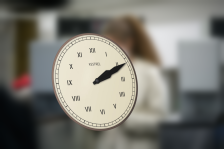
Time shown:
2,11
